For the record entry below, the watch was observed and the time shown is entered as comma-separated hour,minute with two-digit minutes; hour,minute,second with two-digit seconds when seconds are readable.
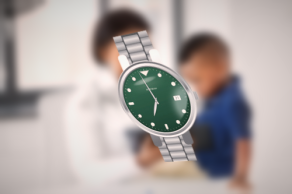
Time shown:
6,58
